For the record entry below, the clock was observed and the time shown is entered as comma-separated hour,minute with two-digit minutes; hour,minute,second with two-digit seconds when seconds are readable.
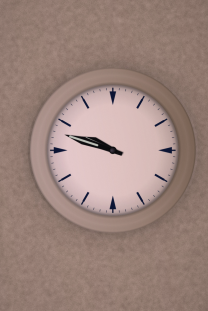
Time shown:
9,48
